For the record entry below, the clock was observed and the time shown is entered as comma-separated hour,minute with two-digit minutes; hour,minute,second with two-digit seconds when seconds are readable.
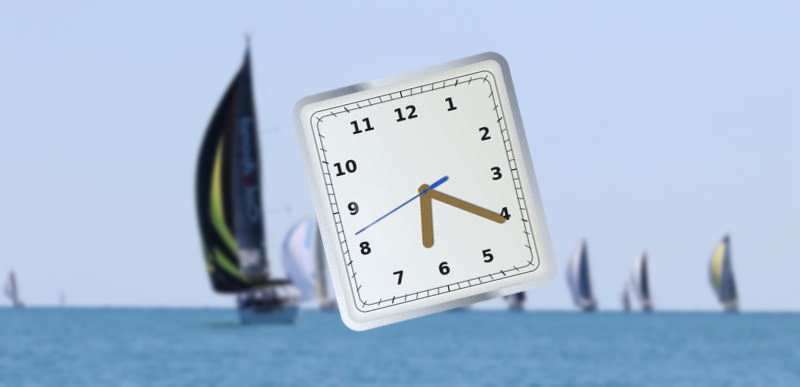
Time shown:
6,20,42
